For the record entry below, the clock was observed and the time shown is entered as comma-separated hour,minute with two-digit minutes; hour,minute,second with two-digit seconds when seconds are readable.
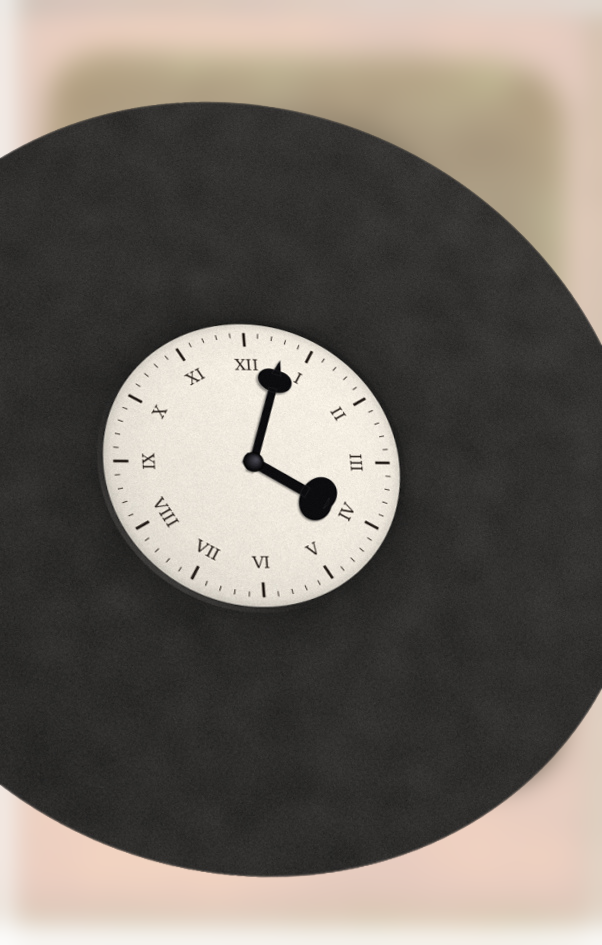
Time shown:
4,03
